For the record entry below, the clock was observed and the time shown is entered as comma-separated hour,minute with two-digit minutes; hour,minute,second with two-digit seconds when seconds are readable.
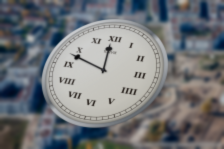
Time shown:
11,48
